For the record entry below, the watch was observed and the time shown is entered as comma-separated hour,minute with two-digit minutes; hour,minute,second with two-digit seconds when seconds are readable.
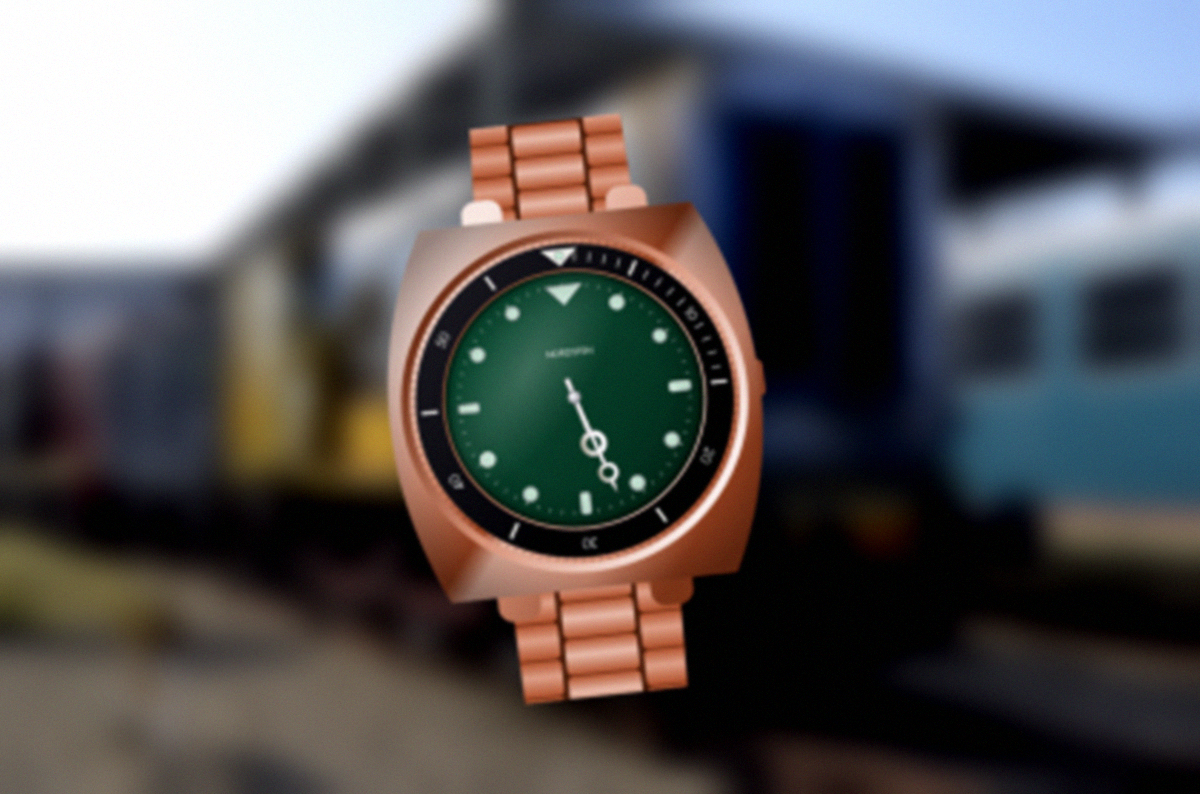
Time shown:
5,27
